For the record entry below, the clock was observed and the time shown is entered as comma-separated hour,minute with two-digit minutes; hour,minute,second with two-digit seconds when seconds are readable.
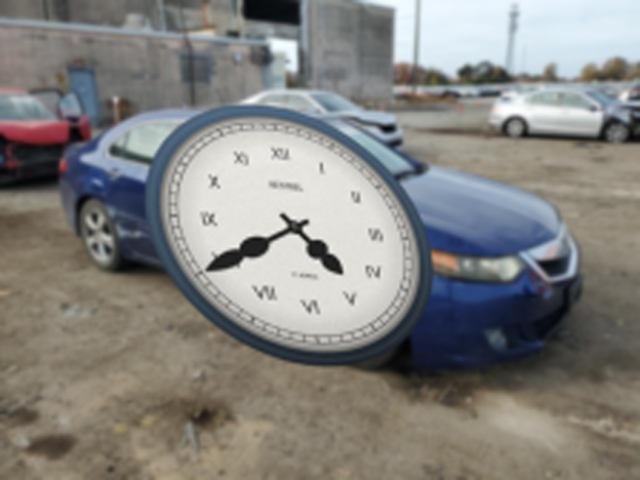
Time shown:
4,40
